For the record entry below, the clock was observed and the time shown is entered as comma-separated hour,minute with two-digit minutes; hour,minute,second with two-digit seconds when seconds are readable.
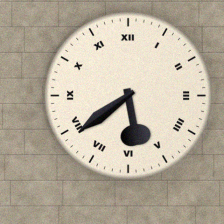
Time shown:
5,39
